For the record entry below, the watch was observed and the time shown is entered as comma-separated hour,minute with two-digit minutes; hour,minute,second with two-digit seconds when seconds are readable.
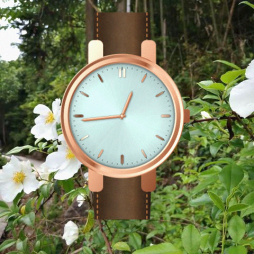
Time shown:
12,44
